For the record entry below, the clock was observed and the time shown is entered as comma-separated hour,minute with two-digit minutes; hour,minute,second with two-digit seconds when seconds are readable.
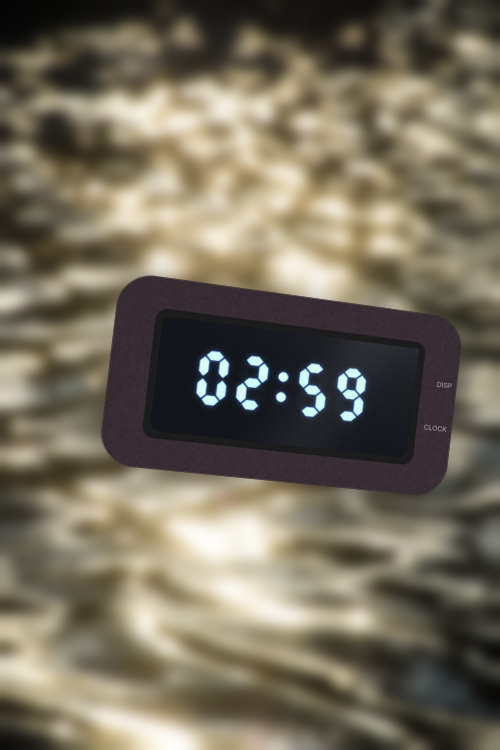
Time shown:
2,59
